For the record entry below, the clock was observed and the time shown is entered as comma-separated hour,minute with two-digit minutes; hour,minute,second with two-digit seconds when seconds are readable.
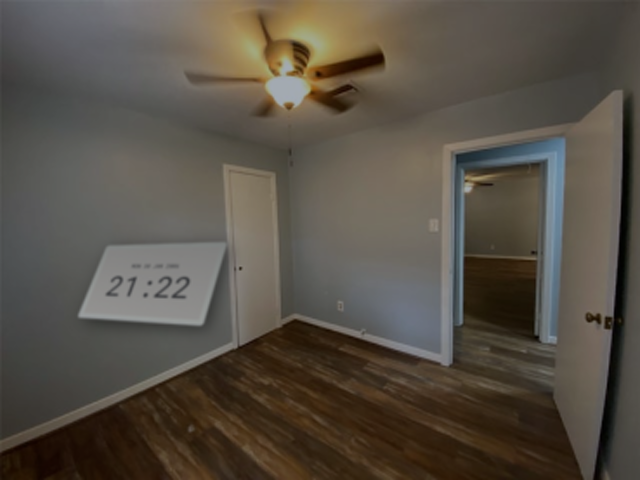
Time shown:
21,22
